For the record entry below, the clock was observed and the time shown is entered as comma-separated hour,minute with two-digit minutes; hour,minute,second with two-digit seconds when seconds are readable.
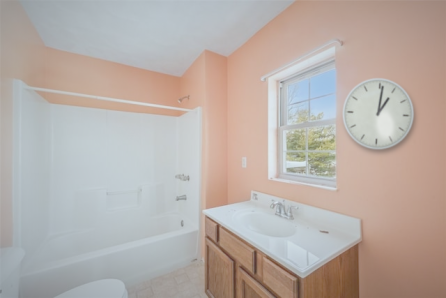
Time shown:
1,01
